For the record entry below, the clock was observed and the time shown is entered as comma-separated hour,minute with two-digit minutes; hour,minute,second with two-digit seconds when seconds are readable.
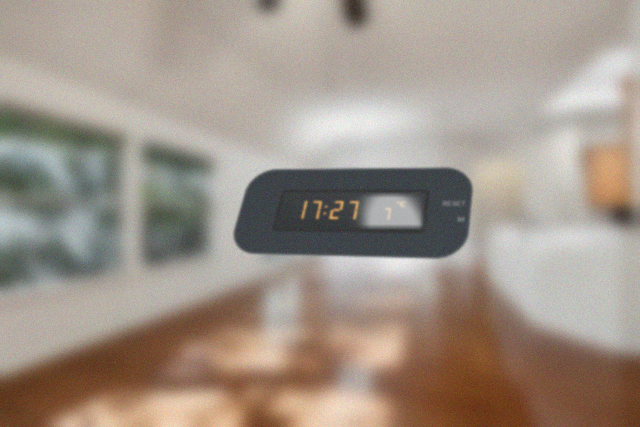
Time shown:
17,27
